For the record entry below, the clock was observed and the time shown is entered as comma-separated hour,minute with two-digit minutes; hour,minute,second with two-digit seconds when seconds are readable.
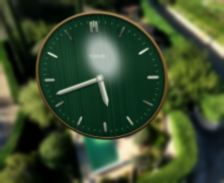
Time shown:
5,42
